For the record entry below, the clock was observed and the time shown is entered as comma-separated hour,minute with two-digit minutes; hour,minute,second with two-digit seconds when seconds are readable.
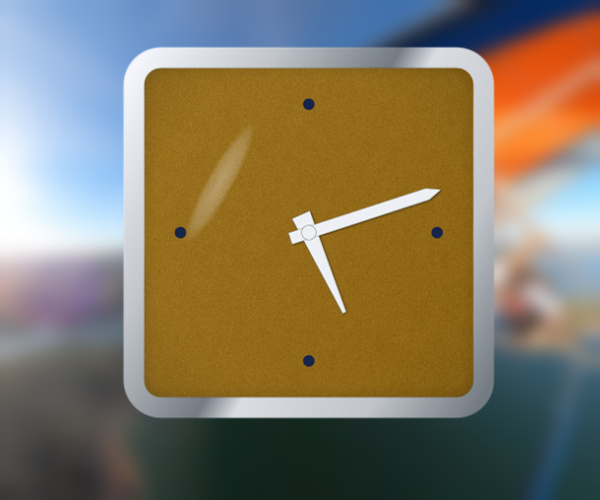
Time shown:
5,12
